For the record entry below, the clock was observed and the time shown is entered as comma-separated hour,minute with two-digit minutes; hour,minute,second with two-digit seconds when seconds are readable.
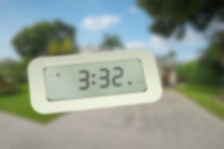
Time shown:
3,32
